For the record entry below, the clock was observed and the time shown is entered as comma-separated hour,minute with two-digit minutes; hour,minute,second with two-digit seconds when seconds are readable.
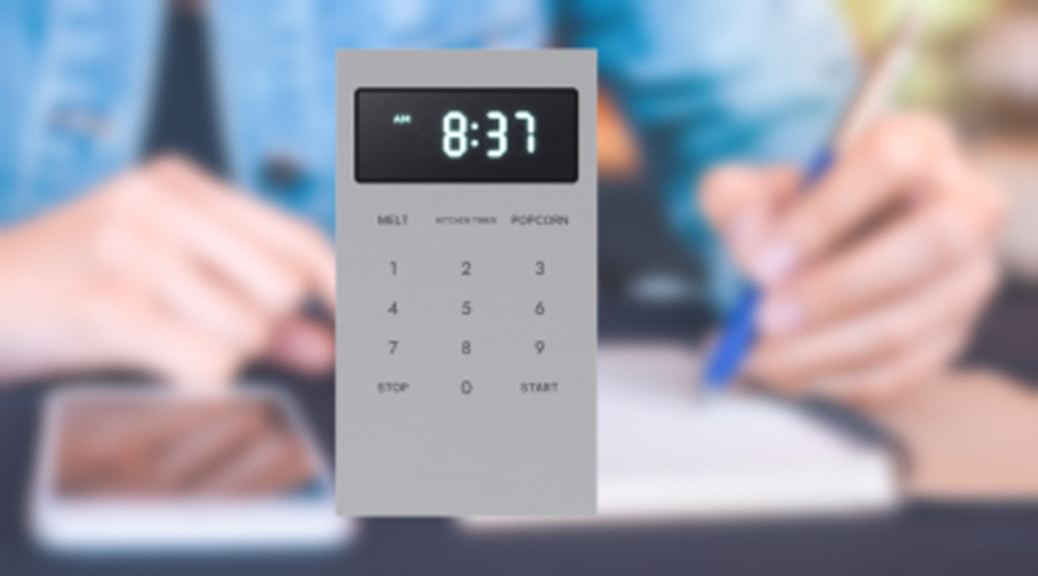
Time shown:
8,37
